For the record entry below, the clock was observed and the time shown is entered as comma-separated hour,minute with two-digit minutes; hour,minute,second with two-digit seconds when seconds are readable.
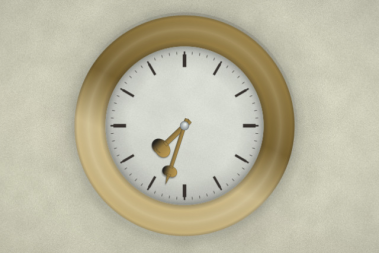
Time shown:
7,33
